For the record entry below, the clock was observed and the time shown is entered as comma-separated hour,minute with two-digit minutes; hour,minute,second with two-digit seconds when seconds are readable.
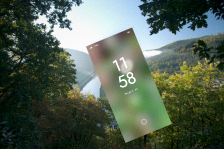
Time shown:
11,58
